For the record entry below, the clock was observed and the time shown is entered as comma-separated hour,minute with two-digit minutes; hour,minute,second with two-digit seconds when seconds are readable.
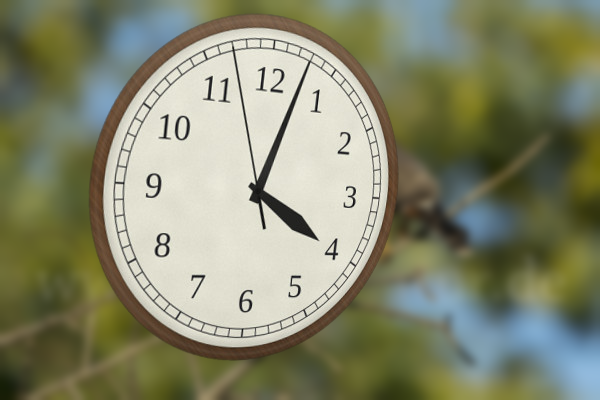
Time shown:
4,02,57
